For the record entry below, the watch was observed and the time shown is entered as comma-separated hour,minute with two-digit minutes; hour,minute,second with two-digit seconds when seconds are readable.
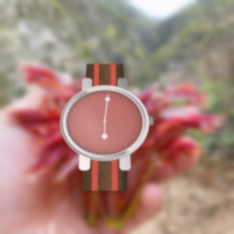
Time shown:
6,01
